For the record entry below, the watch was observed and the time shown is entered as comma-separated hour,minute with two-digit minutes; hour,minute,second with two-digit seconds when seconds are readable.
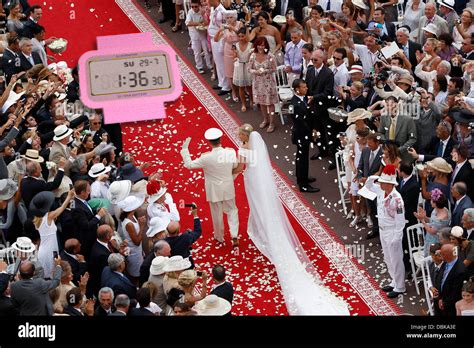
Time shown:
1,36,30
